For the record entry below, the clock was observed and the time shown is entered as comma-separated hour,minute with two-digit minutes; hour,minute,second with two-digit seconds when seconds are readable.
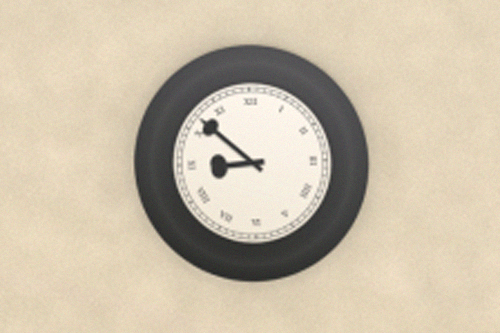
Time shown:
8,52
